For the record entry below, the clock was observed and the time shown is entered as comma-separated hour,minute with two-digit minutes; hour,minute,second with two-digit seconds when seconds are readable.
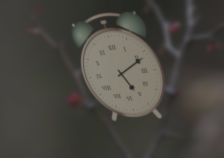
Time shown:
5,11
